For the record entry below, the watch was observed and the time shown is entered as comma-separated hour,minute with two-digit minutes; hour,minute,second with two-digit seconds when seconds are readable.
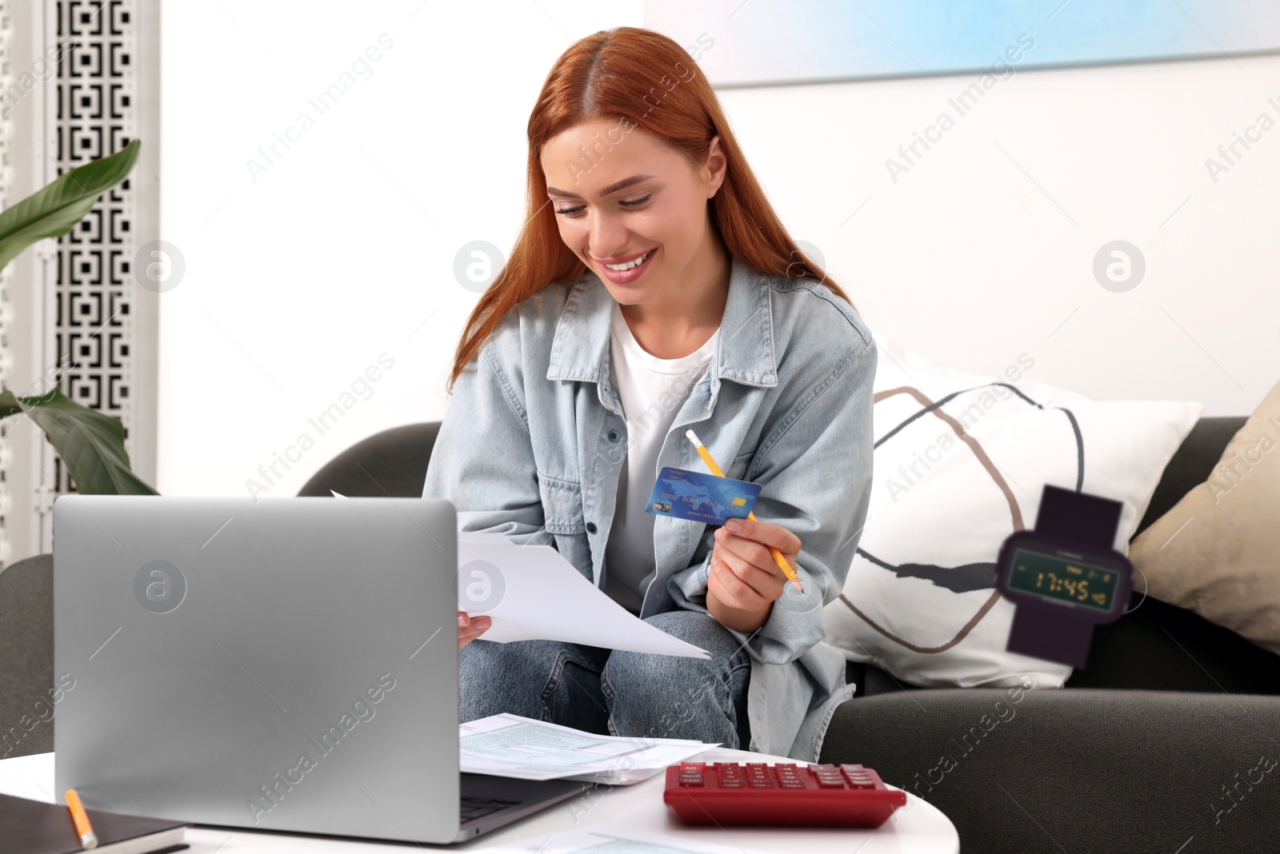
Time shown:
17,45
